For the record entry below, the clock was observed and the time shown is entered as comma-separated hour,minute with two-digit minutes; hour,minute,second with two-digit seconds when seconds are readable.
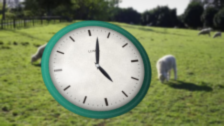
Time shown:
5,02
